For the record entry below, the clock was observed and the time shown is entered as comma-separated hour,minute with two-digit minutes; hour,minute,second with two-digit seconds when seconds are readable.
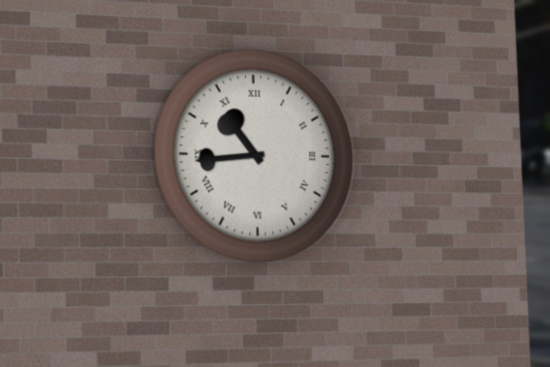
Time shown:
10,44
